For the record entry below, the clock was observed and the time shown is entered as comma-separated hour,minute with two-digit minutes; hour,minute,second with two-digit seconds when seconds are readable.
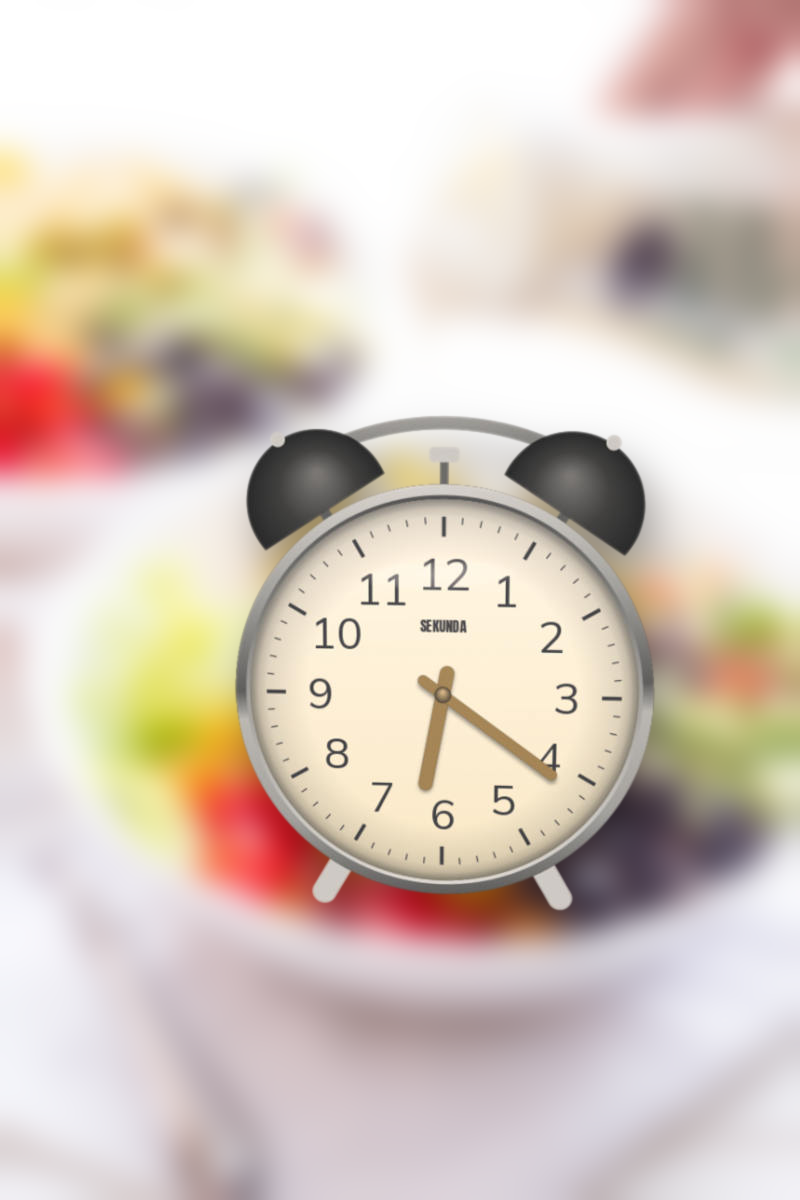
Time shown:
6,21
